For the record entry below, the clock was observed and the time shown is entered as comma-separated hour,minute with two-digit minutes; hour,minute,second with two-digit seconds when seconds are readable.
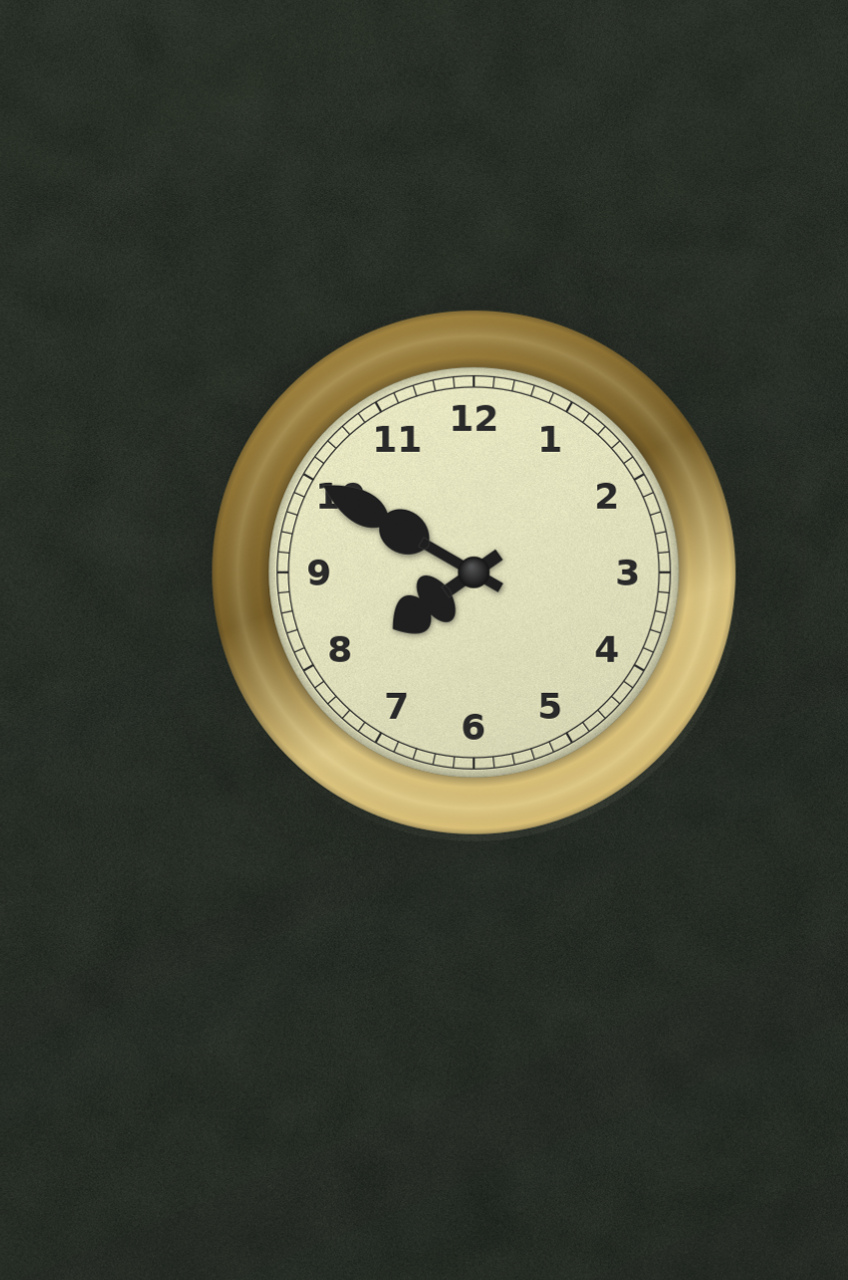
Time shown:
7,50
